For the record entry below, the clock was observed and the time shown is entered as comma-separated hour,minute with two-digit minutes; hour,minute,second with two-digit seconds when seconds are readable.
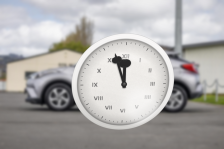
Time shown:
11,57
